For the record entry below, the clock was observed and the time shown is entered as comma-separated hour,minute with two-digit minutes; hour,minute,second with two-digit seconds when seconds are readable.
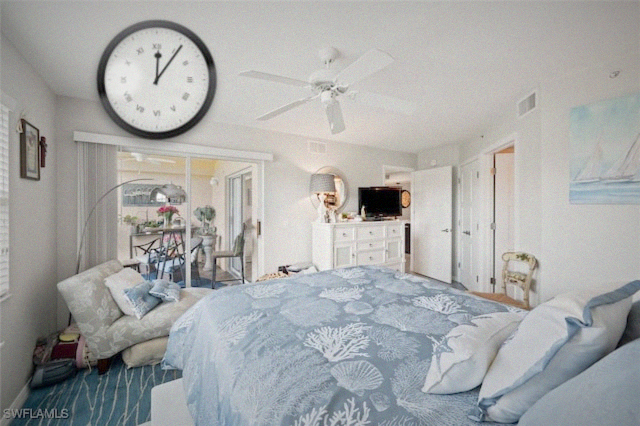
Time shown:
12,06
